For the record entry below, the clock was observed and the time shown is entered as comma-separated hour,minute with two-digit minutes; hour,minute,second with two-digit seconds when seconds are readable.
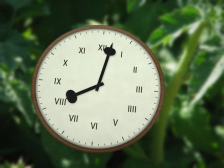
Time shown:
8,02
